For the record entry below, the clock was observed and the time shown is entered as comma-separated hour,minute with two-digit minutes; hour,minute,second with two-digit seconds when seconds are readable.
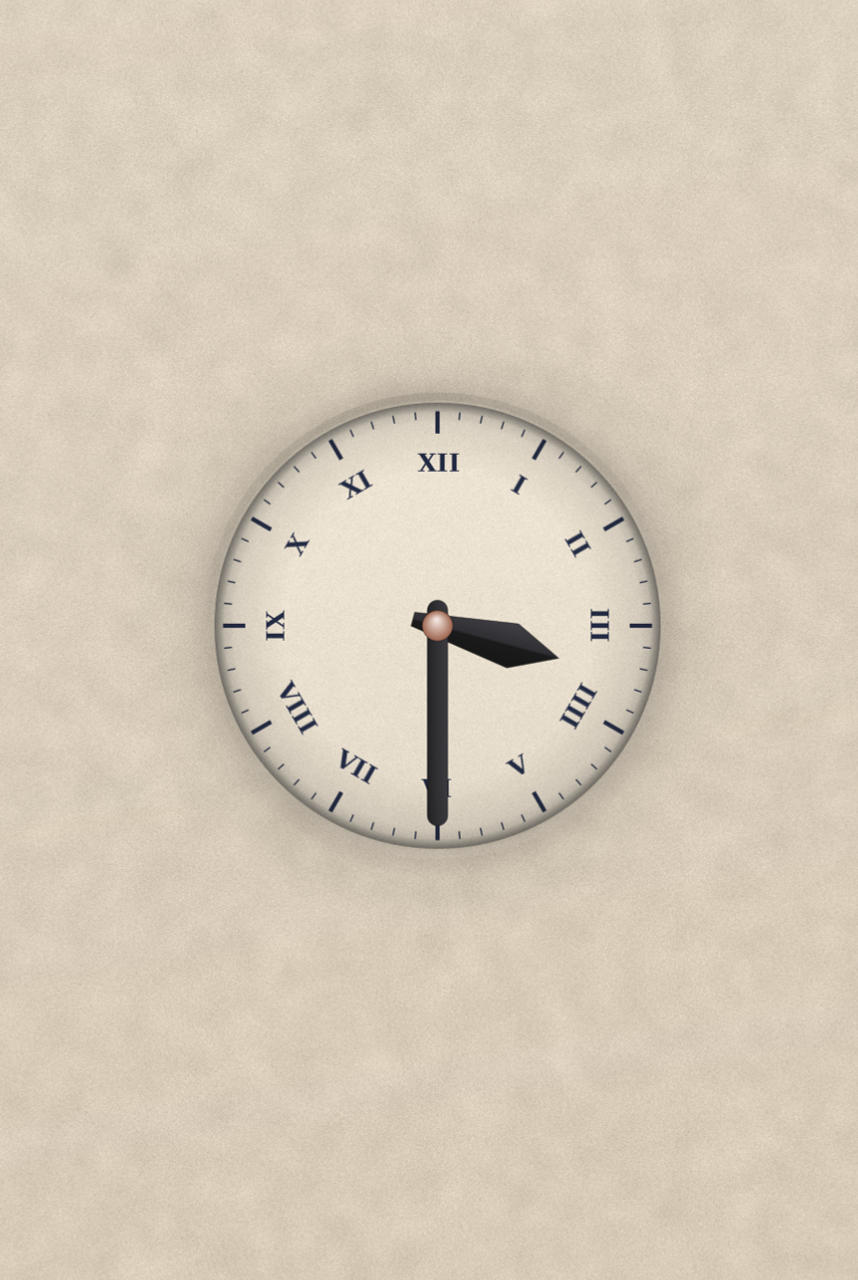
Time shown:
3,30
